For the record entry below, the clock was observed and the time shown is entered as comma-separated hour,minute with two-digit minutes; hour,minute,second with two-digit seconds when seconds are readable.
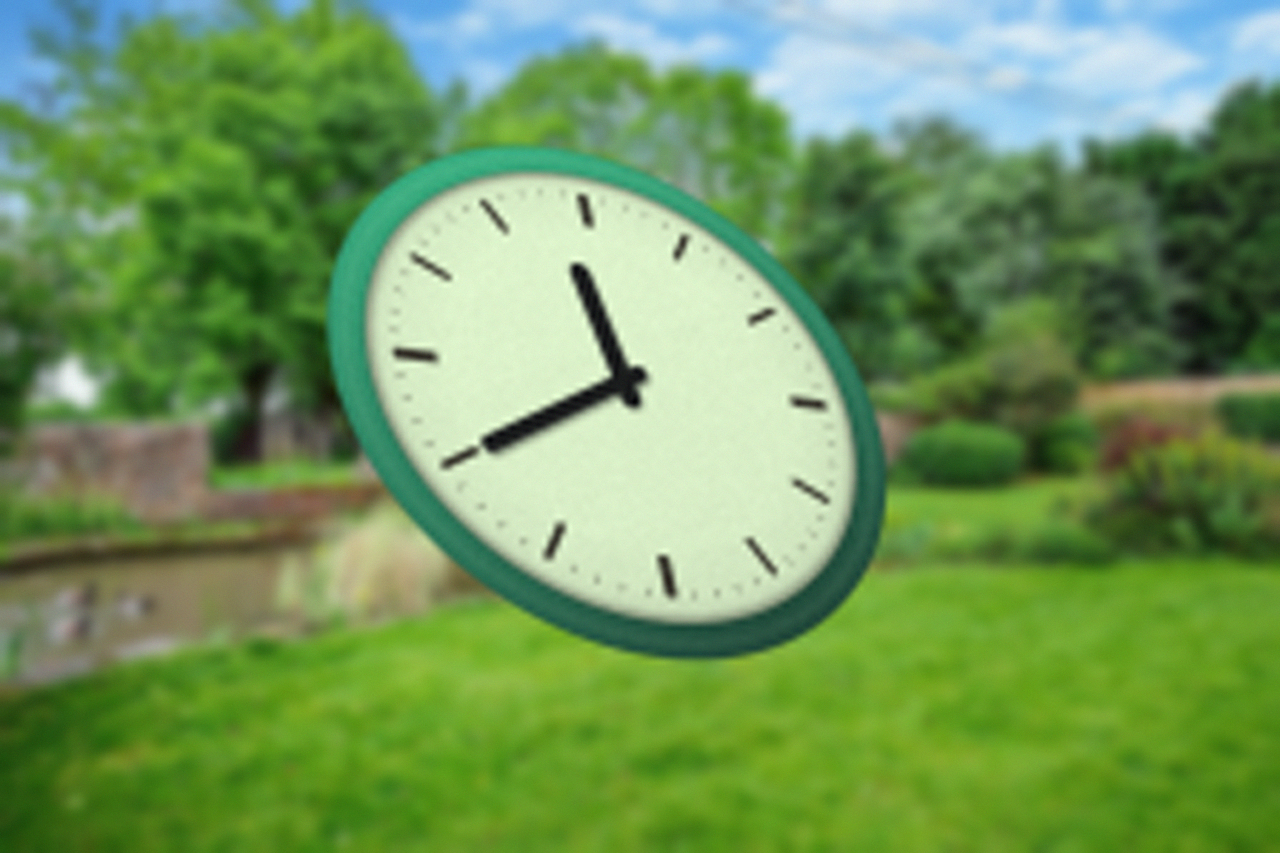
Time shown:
11,40
